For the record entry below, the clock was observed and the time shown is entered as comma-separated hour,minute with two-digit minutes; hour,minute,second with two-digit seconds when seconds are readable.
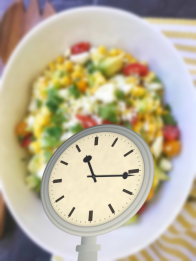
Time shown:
11,16
